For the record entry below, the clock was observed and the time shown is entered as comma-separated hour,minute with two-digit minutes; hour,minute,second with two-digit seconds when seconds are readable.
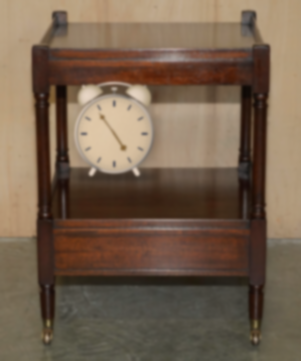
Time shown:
4,54
